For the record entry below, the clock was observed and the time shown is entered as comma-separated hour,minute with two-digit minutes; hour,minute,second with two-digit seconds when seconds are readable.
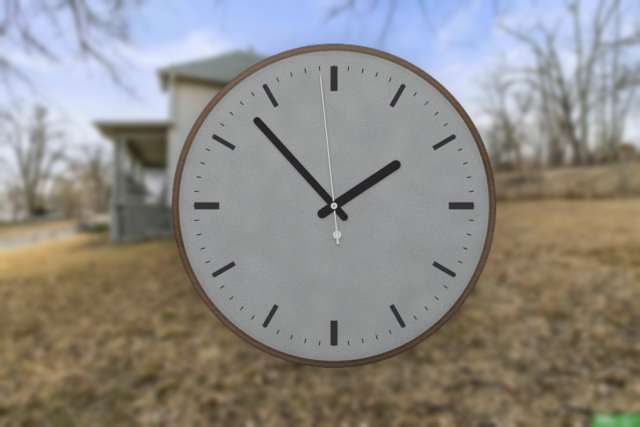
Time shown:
1,52,59
